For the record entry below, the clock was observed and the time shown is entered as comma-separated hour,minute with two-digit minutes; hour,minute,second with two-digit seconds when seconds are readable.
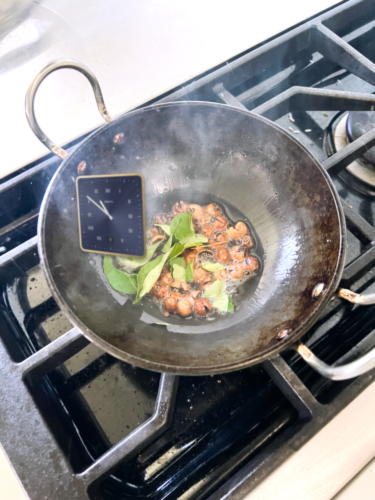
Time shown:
10,51
